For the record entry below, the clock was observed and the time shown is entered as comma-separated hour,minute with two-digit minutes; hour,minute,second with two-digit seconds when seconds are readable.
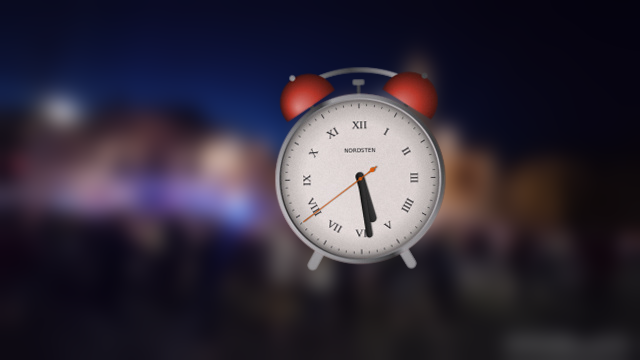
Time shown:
5,28,39
